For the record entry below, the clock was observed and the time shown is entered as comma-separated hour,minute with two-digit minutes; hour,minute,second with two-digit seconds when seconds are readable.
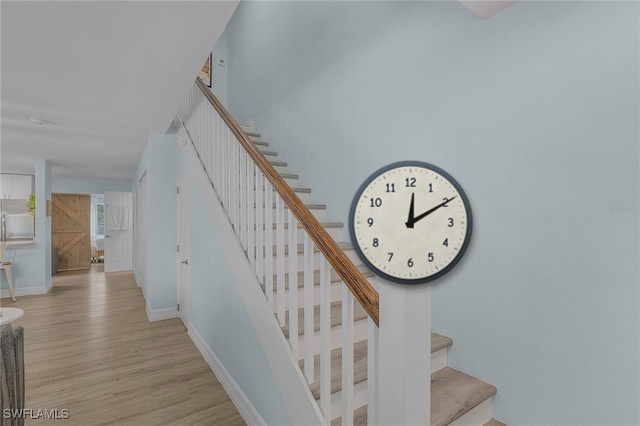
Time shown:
12,10
